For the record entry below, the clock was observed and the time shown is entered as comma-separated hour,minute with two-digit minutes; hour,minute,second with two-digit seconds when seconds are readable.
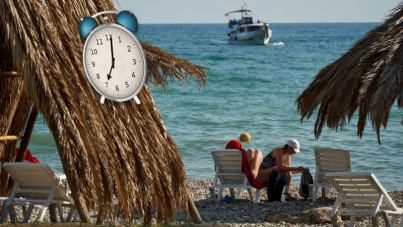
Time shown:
7,01
